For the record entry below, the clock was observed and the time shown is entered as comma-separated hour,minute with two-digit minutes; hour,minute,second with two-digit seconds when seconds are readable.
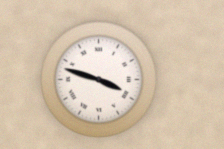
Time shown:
3,48
